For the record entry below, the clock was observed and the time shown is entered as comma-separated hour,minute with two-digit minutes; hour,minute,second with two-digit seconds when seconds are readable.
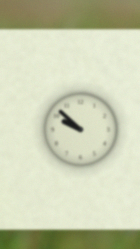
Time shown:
9,52
